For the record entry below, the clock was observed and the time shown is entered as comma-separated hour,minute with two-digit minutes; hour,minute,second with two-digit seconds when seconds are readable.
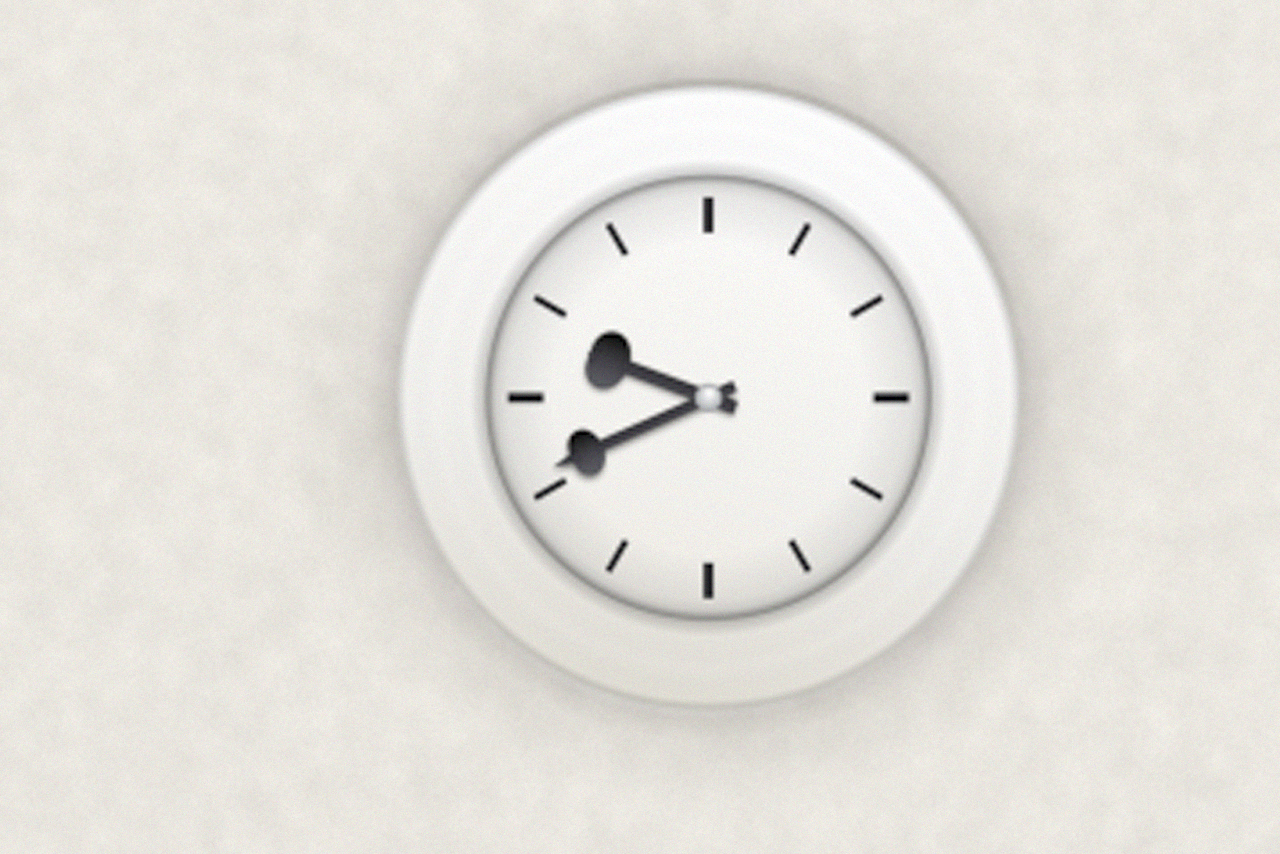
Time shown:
9,41
